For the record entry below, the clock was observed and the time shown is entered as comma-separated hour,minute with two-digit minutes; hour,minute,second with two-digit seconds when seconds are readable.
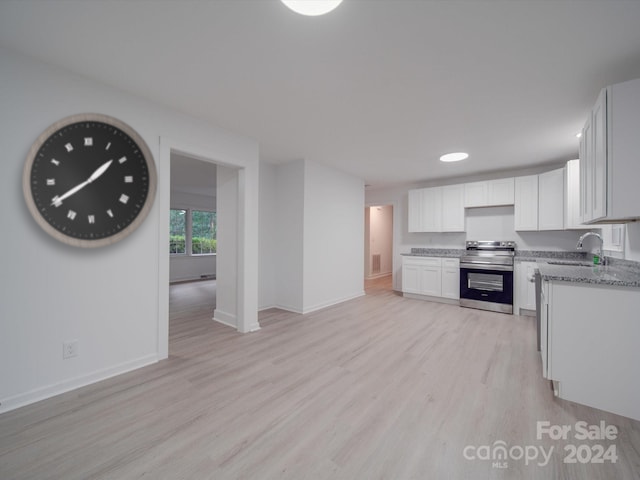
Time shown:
1,40
